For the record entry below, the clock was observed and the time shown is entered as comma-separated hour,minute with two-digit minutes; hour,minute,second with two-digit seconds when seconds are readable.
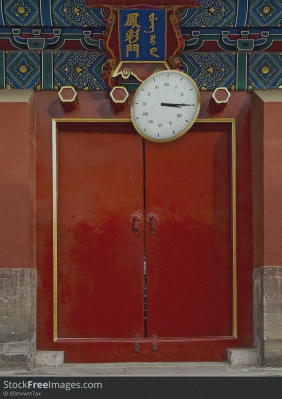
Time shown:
3,15
